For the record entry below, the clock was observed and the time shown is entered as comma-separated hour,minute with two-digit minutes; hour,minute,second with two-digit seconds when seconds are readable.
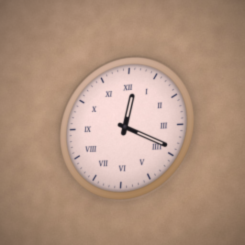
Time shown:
12,19
